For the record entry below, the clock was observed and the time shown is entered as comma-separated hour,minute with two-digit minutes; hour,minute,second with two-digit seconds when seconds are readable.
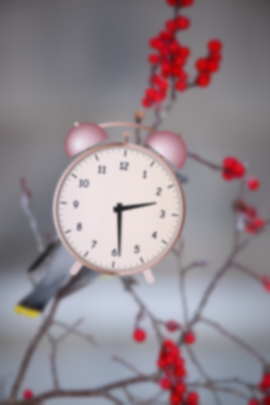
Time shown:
2,29
